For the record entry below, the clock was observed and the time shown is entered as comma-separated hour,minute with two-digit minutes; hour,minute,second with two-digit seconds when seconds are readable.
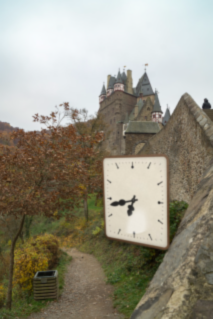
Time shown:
6,43
